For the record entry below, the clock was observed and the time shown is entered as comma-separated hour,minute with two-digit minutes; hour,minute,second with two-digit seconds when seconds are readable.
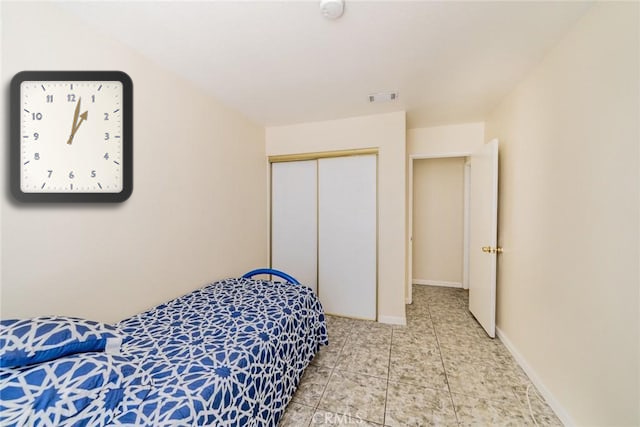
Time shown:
1,02
